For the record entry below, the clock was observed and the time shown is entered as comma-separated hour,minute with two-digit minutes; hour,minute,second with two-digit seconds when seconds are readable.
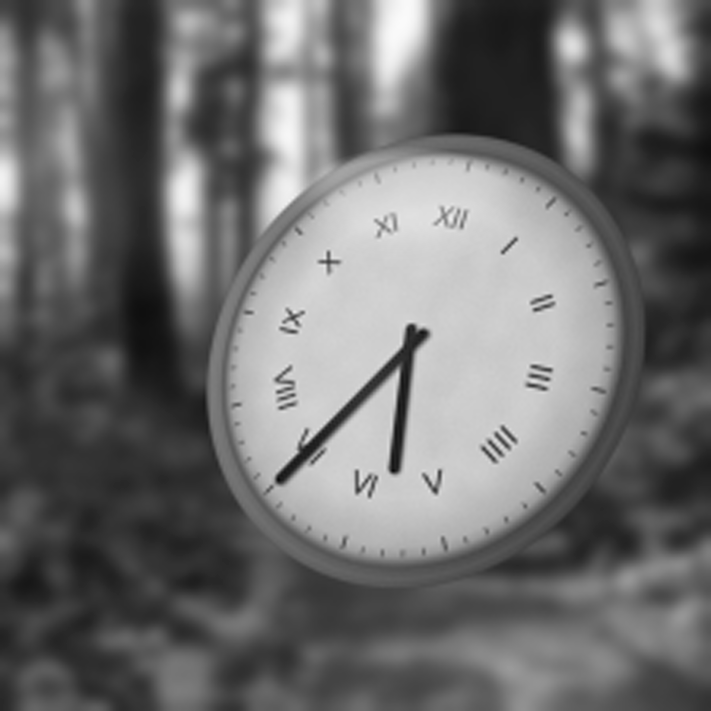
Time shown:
5,35
